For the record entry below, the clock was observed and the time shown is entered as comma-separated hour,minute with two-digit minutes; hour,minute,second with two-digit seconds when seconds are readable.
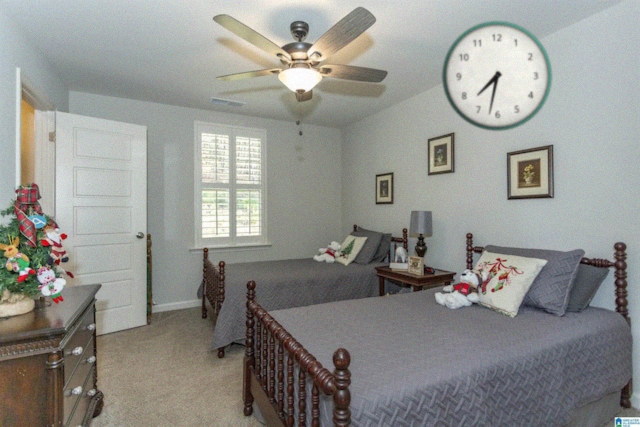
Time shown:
7,32
